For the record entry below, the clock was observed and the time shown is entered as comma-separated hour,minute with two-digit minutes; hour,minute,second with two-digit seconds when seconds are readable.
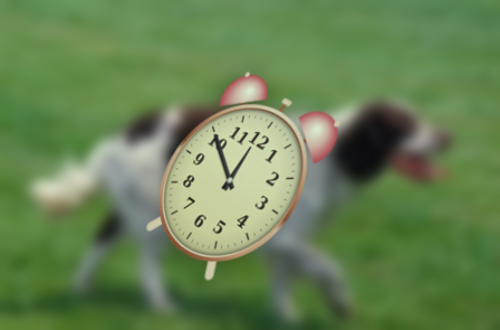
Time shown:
11,50
